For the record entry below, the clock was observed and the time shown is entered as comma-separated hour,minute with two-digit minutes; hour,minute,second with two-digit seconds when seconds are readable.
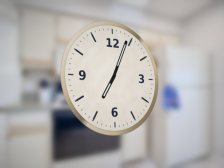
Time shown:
7,04
